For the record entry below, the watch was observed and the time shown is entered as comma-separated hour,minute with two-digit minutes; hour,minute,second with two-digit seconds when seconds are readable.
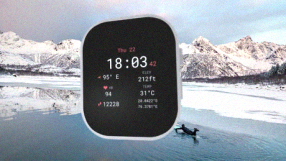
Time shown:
18,03
